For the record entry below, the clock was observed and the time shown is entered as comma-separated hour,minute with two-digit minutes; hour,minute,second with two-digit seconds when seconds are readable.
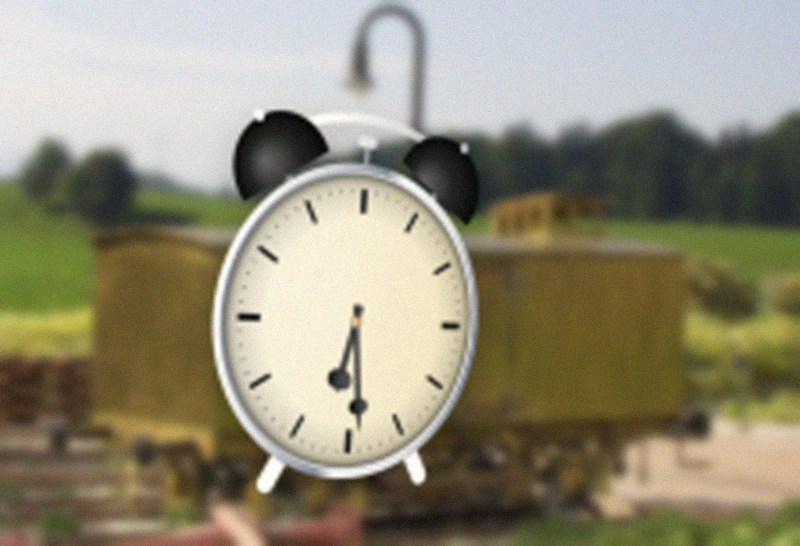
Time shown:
6,29
